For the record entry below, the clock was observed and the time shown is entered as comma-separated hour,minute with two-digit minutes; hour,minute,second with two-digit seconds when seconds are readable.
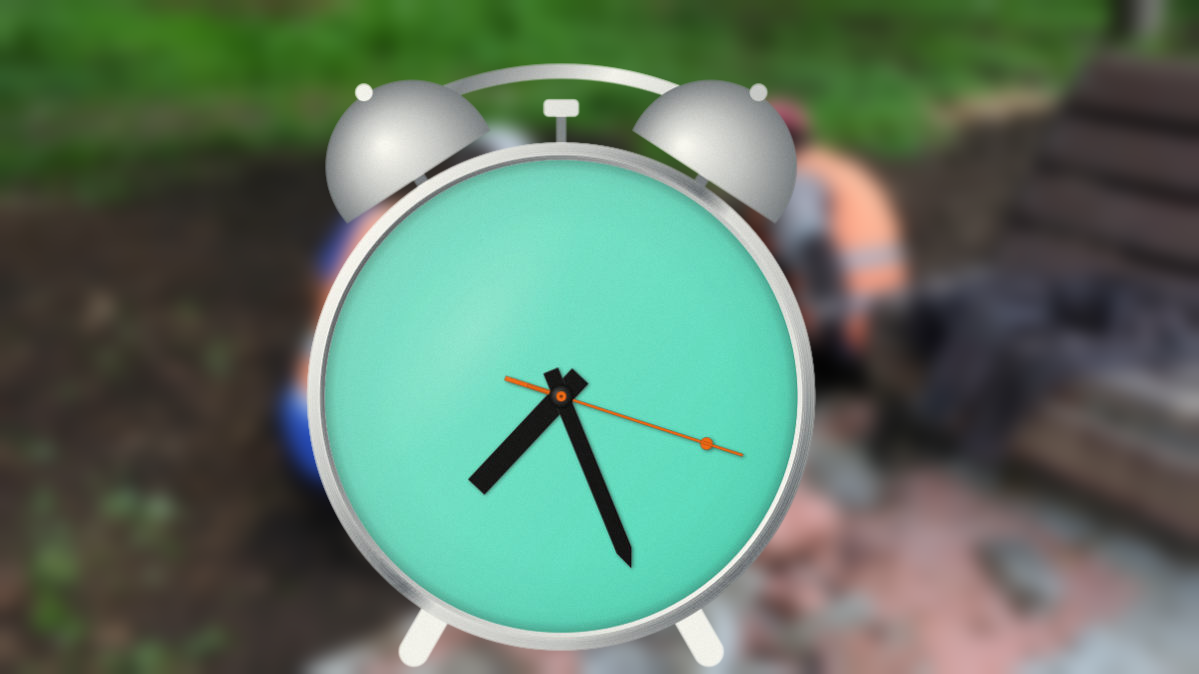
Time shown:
7,26,18
